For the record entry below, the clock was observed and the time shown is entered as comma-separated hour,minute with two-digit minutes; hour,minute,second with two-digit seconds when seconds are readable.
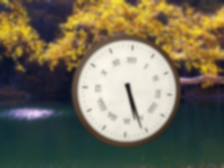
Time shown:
5,26
